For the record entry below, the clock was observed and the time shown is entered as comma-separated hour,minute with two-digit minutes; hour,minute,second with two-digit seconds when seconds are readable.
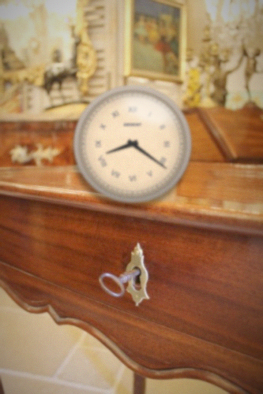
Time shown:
8,21
